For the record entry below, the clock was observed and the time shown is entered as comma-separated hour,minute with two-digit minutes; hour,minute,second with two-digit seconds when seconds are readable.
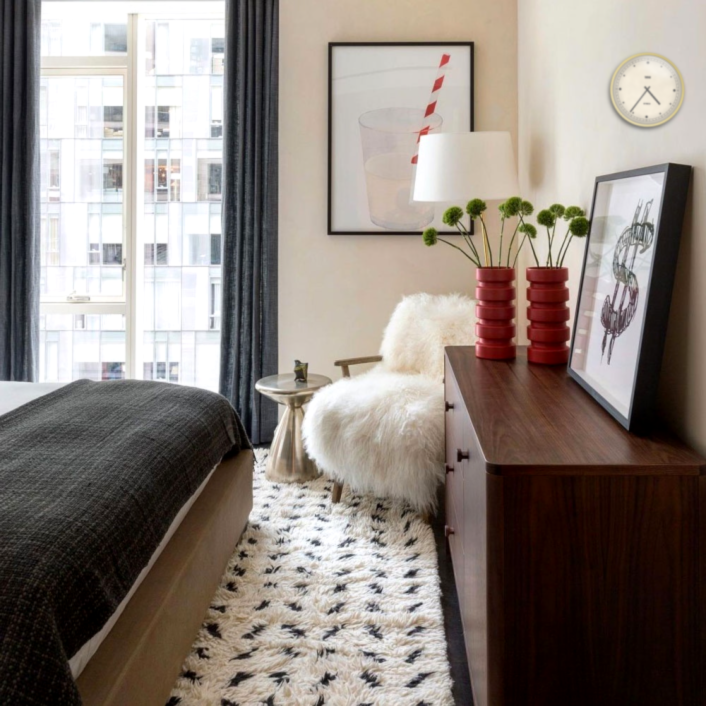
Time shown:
4,36
